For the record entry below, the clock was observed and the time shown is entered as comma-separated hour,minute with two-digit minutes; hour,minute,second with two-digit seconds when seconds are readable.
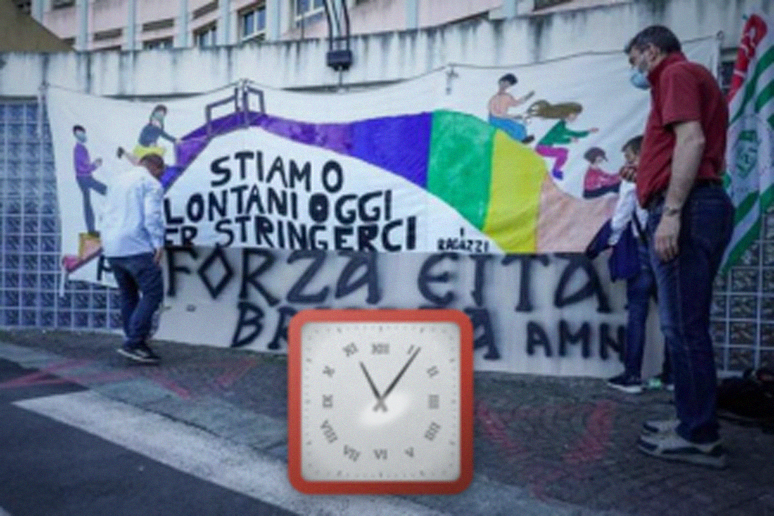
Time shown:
11,06
